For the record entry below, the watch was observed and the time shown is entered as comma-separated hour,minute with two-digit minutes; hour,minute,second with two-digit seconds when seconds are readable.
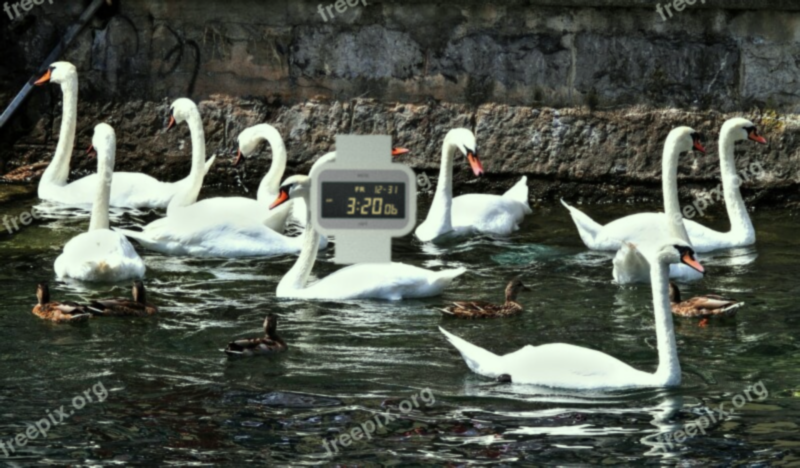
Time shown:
3,20
